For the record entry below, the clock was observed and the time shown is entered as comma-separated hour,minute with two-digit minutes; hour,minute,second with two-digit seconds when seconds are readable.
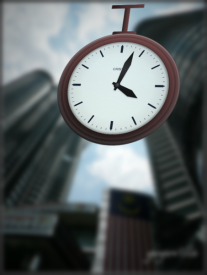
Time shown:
4,03
